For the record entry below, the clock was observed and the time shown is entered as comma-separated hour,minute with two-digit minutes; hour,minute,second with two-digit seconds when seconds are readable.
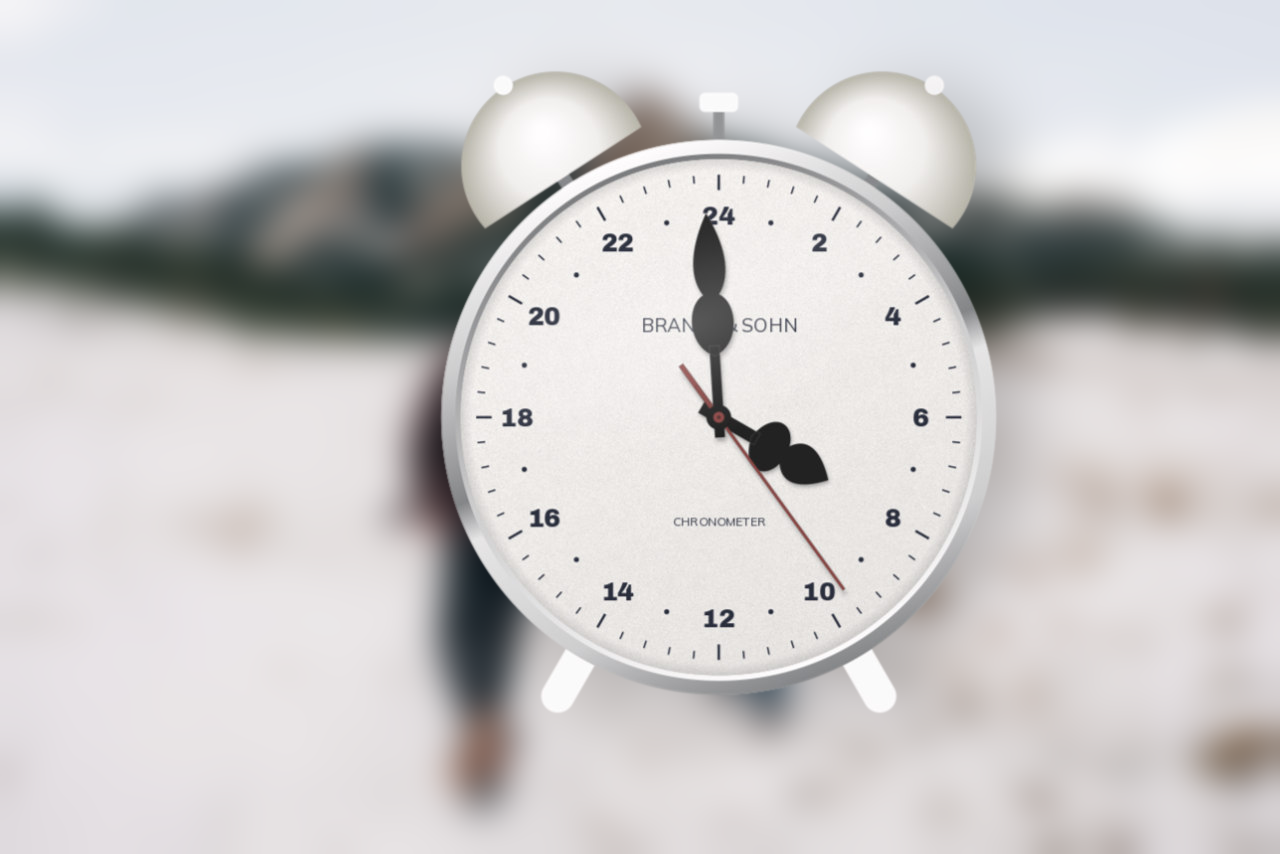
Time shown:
7,59,24
